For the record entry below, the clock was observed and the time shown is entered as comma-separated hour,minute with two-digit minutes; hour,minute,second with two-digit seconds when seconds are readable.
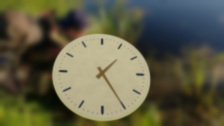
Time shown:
1,25
